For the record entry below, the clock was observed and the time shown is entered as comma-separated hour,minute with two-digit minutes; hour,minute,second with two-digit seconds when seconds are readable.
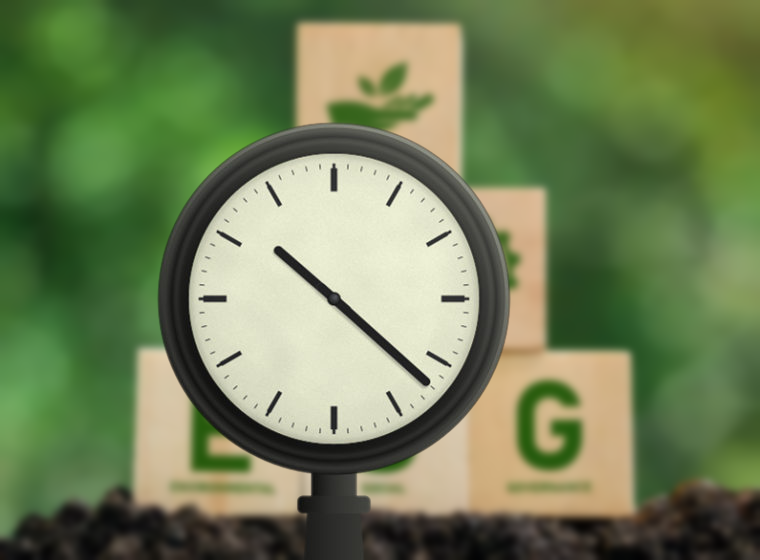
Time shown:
10,22
